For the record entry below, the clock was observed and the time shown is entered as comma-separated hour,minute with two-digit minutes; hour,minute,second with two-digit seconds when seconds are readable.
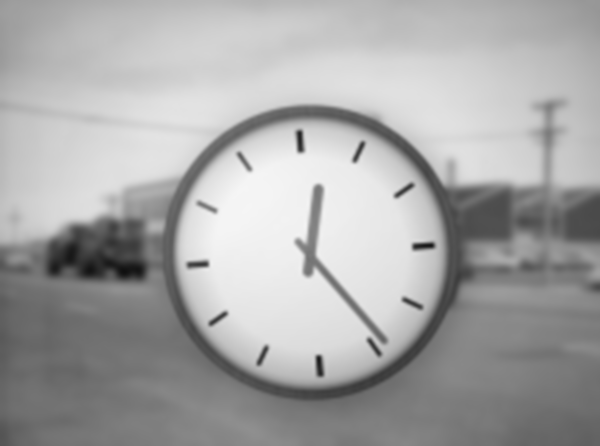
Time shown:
12,24
